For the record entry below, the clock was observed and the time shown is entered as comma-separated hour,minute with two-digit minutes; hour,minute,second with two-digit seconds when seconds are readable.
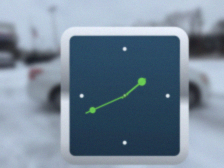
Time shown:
1,41
